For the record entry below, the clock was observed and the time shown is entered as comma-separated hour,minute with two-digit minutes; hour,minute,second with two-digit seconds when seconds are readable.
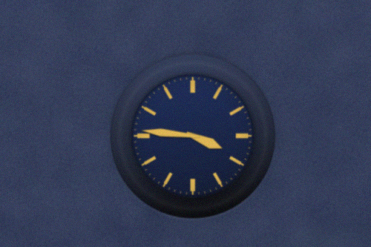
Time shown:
3,46
